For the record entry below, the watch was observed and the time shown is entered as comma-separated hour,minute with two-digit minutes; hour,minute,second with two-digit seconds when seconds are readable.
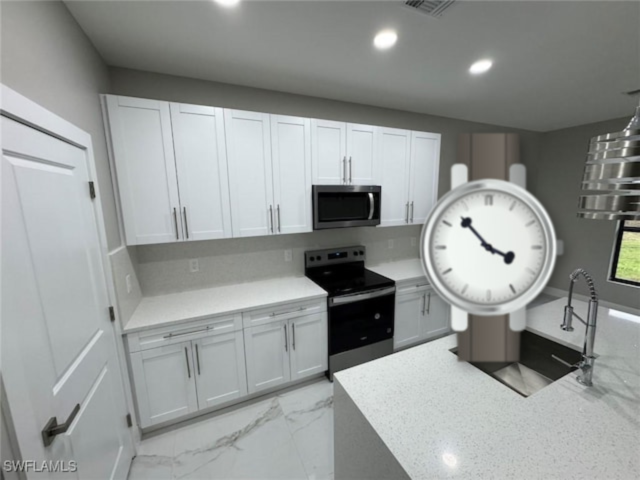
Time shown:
3,53
